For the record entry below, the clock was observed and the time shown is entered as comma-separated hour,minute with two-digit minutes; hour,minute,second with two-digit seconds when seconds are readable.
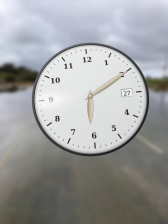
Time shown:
6,10
